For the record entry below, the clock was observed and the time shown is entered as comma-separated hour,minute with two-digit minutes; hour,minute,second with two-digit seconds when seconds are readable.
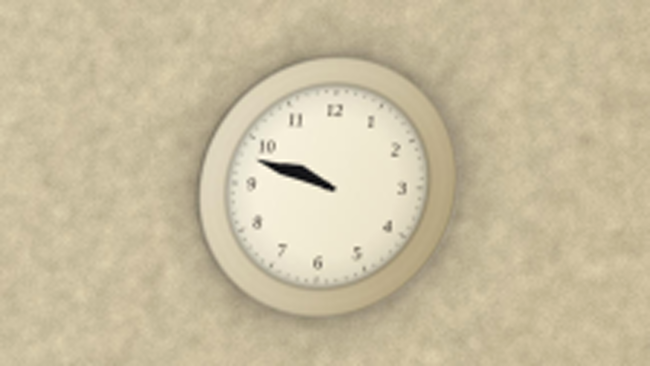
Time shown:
9,48
